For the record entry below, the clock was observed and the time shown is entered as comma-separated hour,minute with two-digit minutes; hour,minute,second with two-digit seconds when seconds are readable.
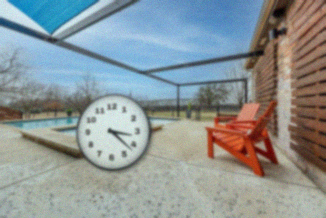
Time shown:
3,22
